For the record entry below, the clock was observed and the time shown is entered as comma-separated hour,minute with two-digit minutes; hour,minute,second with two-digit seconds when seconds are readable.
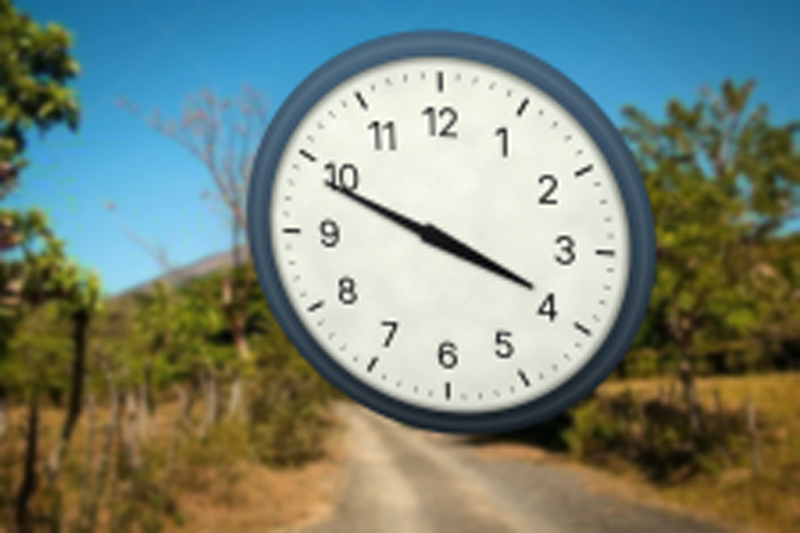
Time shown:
3,49
